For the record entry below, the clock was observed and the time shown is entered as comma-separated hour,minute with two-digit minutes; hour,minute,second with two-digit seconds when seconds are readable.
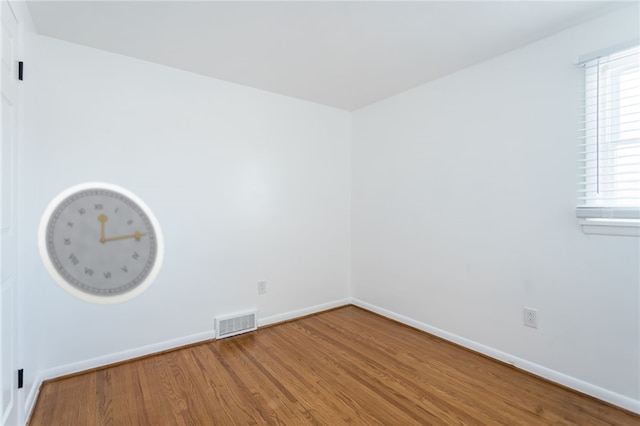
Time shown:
12,14
